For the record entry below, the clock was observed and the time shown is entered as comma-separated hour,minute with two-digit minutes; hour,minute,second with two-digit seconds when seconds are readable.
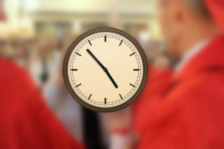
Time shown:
4,53
